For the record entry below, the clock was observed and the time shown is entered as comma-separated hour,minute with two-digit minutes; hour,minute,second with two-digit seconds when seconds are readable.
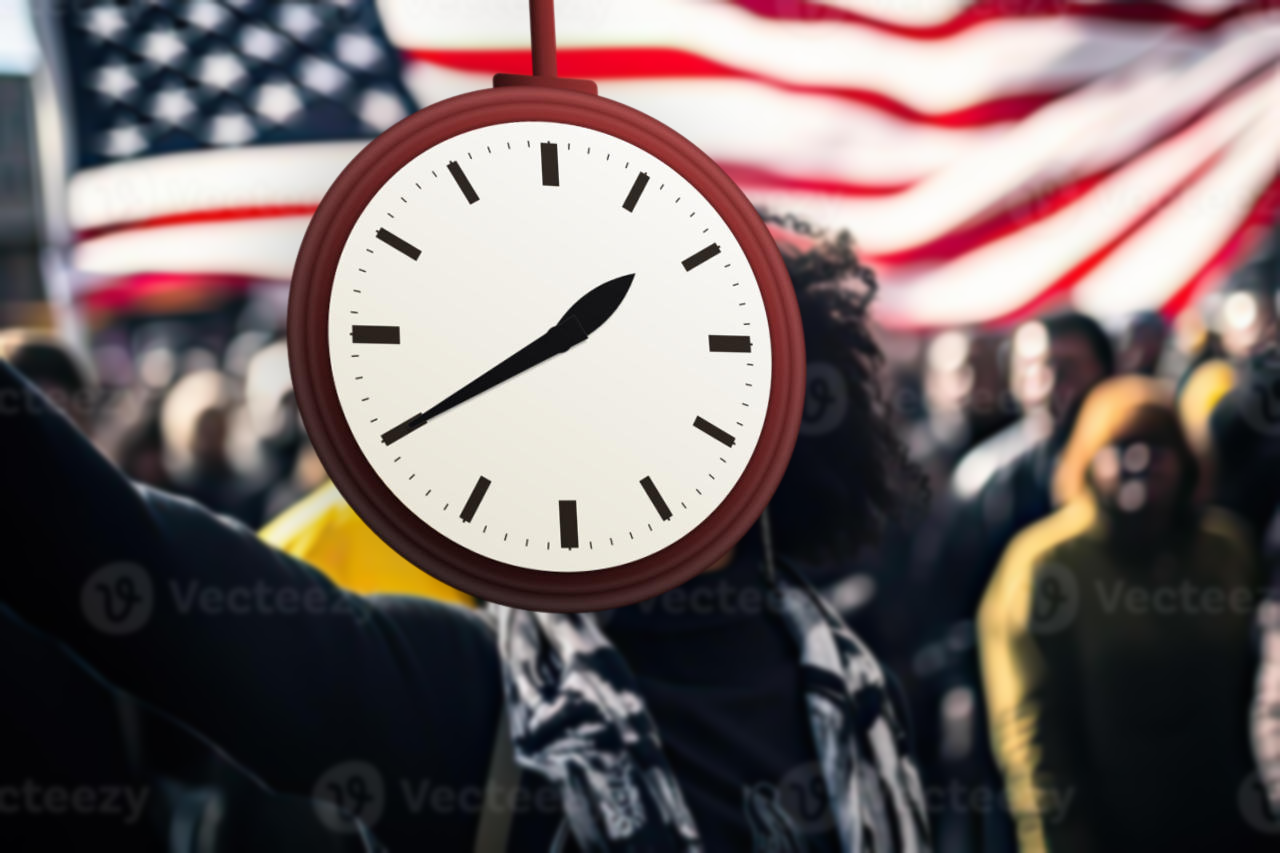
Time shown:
1,40
